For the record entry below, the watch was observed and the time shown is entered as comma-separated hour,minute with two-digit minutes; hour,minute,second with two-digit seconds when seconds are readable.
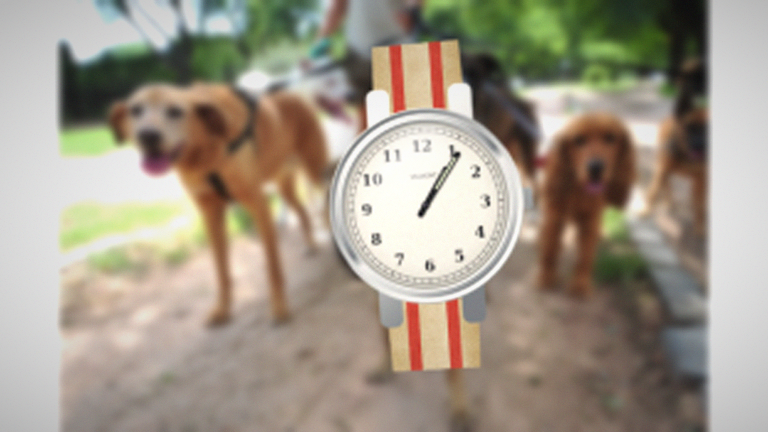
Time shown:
1,06
